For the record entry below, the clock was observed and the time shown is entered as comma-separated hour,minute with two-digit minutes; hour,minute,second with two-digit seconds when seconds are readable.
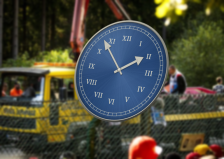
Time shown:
1,53
